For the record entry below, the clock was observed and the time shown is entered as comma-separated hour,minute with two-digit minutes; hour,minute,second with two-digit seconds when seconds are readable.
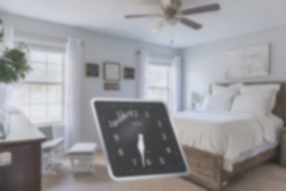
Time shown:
6,32
